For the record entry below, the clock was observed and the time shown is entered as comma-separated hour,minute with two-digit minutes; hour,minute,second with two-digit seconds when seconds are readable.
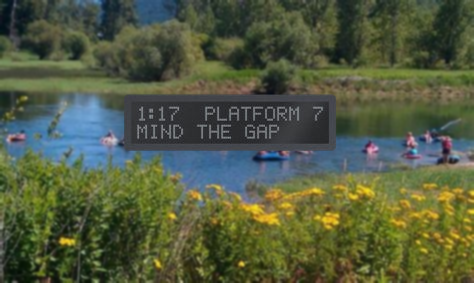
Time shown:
1,17
